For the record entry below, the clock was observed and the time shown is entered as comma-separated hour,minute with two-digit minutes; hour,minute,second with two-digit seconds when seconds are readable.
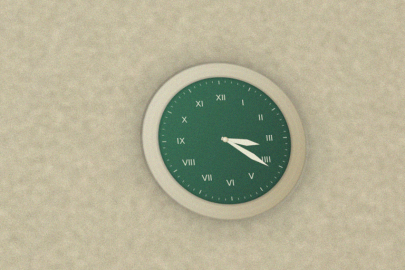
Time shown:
3,21
